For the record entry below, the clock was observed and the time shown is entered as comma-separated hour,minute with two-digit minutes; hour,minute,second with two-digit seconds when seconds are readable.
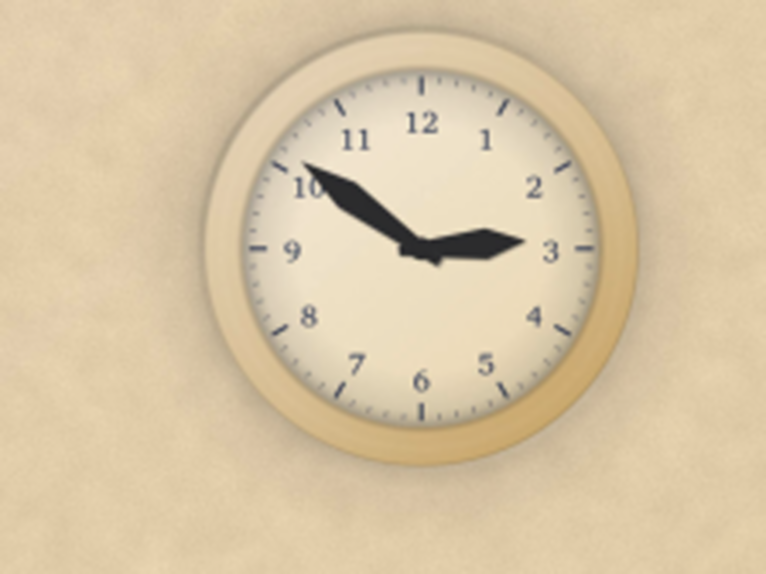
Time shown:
2,51
